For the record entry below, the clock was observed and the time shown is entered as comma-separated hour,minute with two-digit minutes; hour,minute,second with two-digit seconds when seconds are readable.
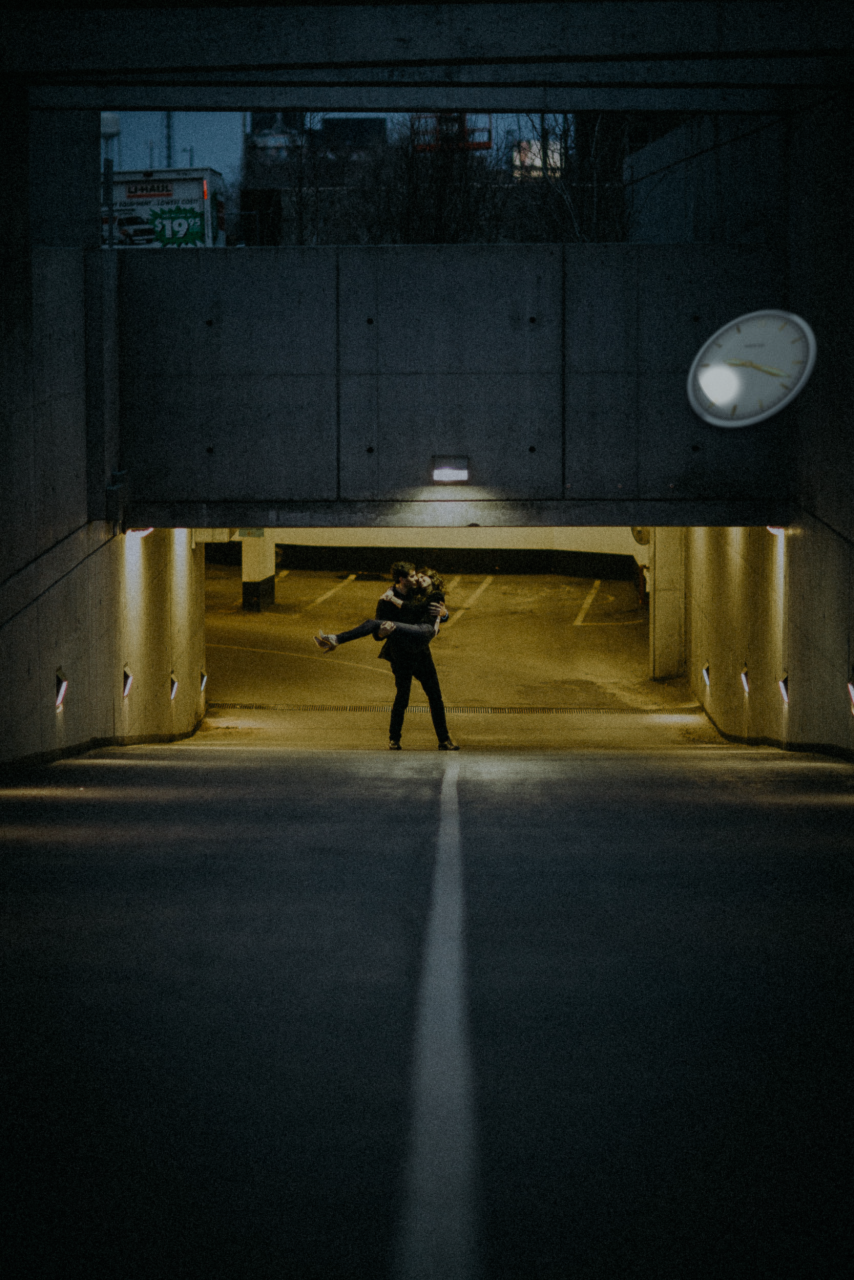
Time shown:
9,18
